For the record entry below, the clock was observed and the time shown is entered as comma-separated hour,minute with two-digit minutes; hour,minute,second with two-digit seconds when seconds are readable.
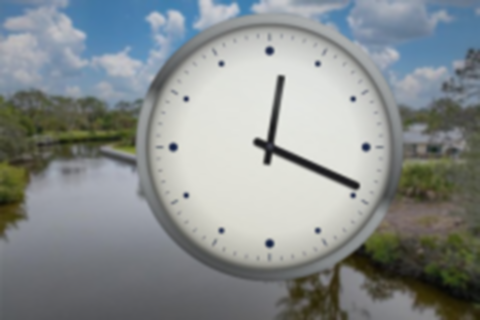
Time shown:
12,19
